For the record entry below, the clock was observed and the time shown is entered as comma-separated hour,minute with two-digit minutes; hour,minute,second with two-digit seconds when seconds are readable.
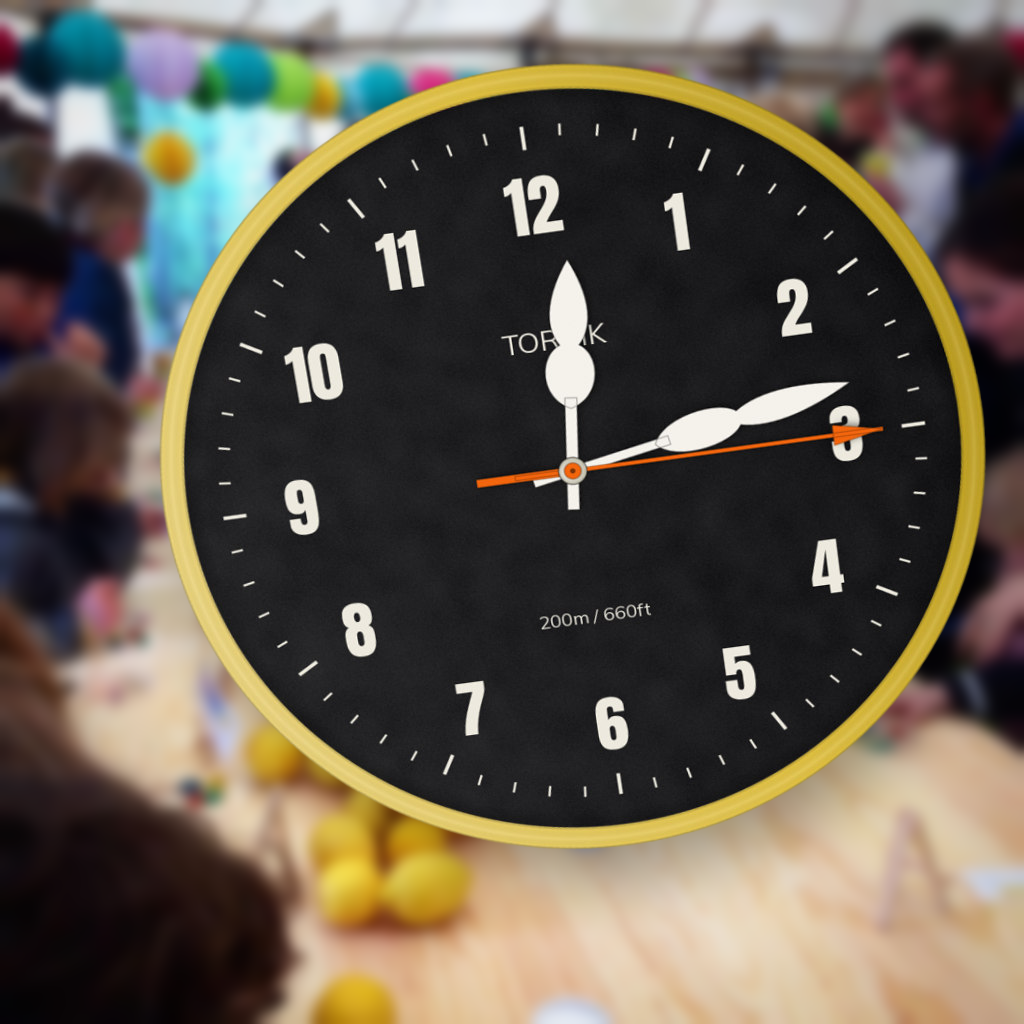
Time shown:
12,13,15
